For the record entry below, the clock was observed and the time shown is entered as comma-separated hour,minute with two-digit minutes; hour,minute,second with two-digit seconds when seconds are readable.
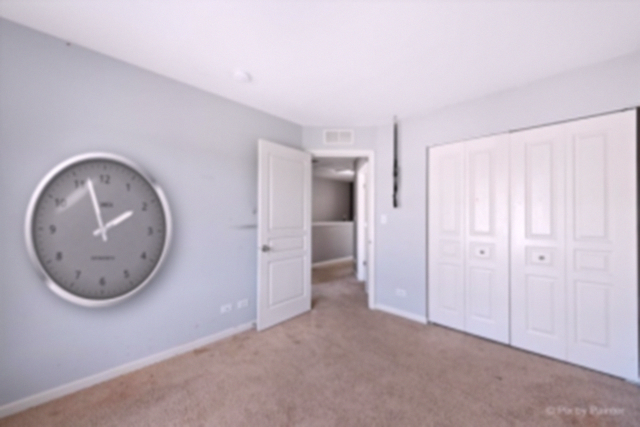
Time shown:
1,57
